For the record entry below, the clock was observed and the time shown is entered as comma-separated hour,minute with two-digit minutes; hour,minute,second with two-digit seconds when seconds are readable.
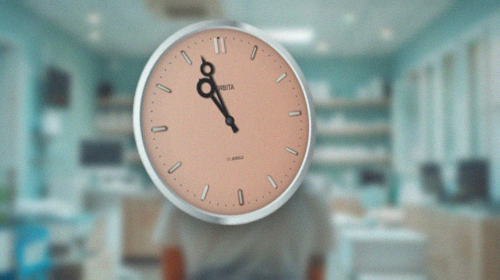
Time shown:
10,57
